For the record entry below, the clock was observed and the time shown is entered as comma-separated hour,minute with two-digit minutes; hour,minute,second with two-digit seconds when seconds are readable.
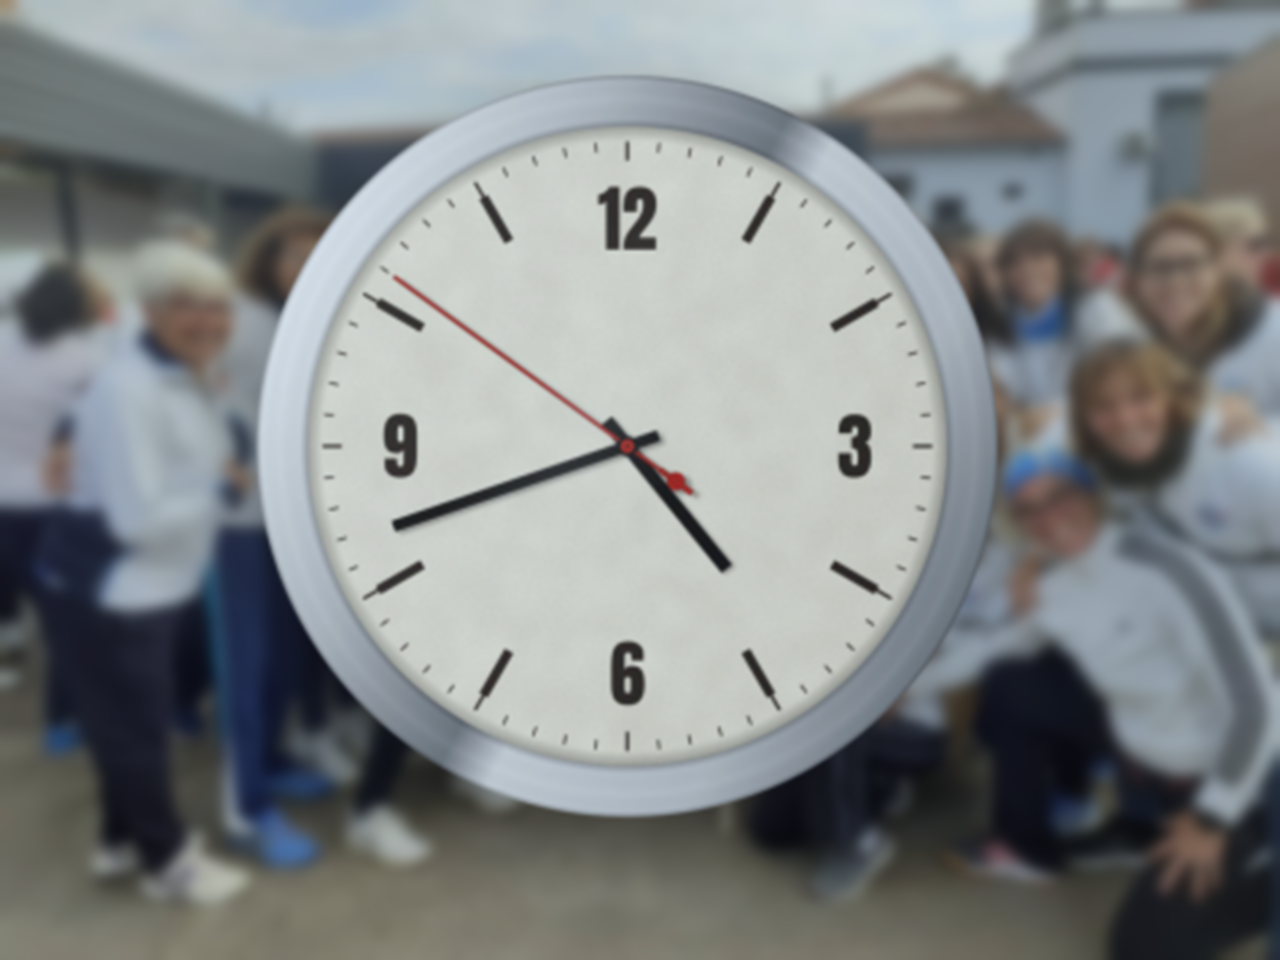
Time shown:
4,41,51
